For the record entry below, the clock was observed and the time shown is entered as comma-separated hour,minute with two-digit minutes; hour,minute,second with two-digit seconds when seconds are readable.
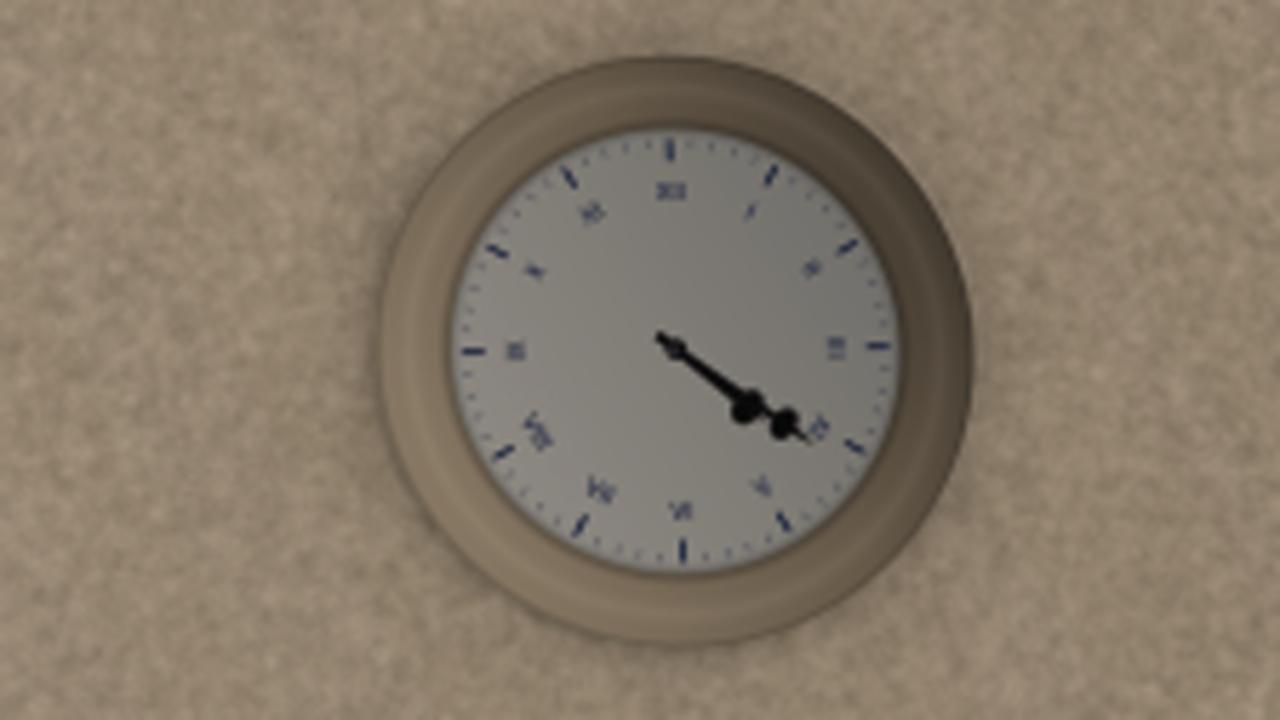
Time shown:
4,21
